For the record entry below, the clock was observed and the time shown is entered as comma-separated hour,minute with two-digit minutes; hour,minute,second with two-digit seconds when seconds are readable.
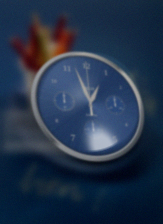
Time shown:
12,57
